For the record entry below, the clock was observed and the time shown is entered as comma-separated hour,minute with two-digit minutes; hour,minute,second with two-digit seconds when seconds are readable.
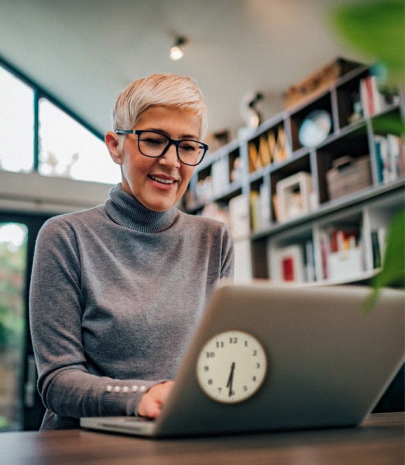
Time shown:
6,31
